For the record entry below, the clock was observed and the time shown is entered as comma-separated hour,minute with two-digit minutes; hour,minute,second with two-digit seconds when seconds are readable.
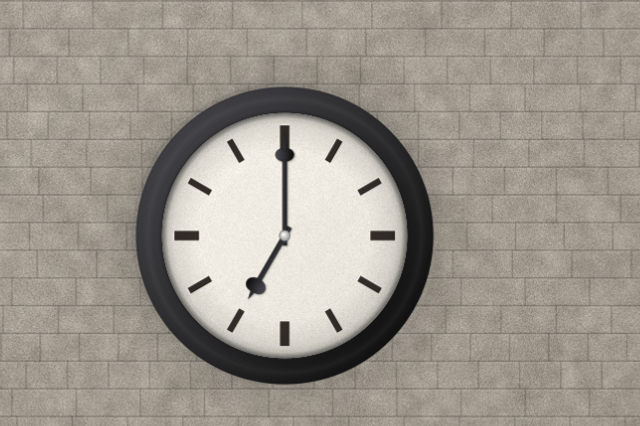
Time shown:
7,00
